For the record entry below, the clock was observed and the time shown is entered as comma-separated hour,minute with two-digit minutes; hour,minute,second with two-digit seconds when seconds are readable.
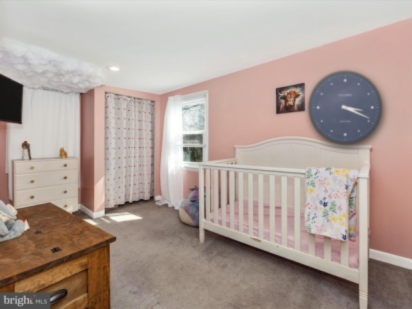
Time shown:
3,19
